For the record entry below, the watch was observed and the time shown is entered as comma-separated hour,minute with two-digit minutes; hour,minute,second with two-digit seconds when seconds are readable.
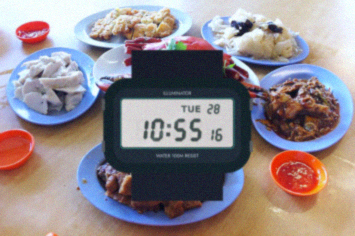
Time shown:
10,55,16
